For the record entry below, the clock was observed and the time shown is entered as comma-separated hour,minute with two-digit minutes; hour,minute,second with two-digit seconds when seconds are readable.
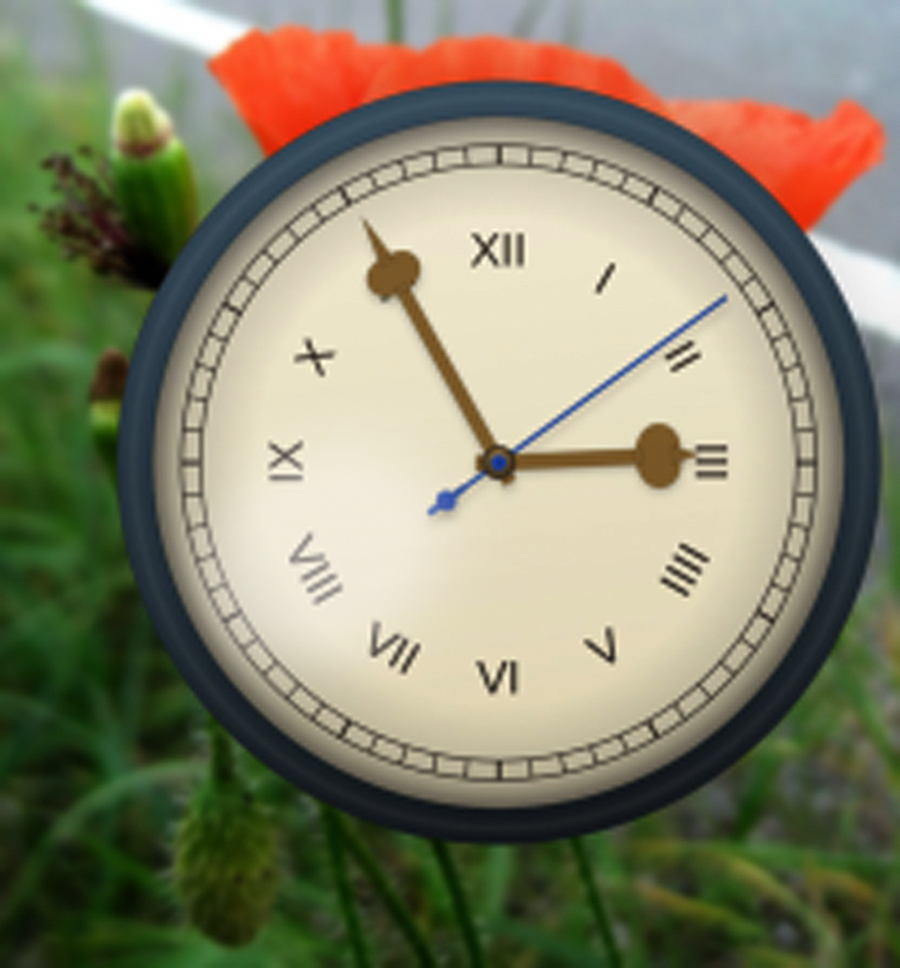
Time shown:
2,55,09
